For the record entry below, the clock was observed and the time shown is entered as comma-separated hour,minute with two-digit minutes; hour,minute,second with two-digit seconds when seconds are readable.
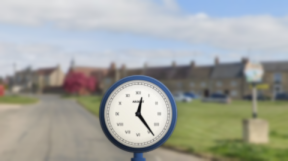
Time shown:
12,24
